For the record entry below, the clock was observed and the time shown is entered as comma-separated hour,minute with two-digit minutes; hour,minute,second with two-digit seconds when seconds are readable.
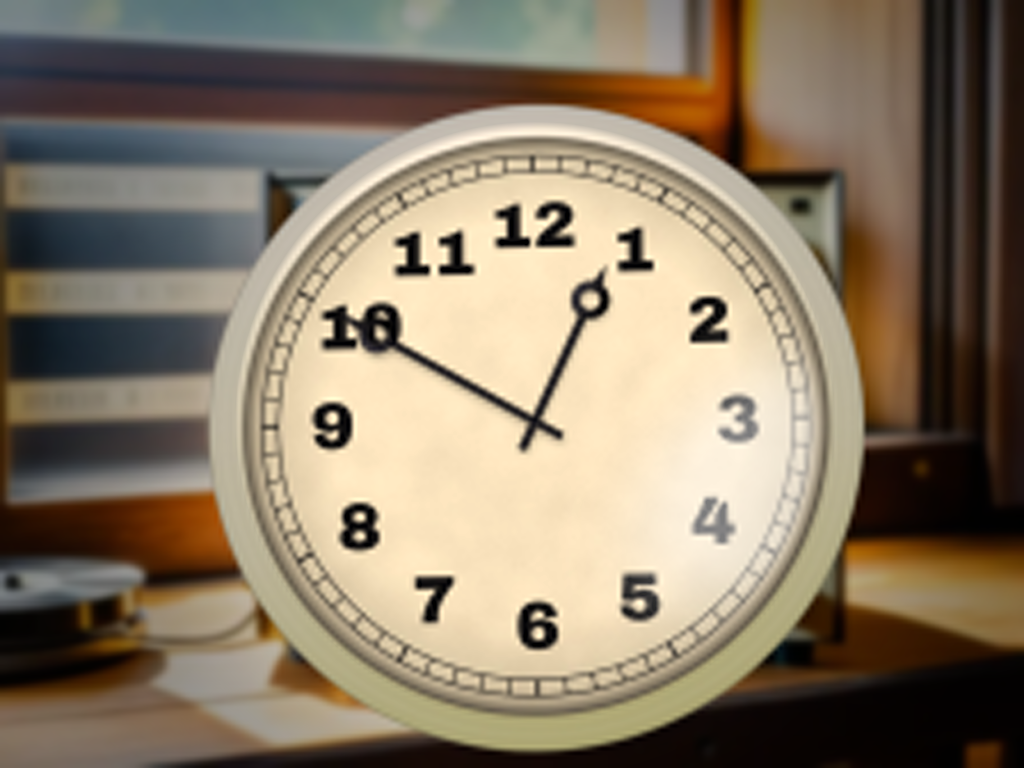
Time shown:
12,50
